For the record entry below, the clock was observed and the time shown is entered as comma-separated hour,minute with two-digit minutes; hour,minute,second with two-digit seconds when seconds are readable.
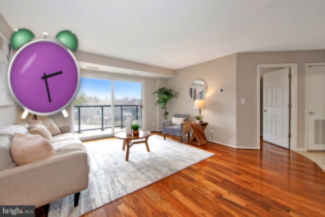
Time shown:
2,28
